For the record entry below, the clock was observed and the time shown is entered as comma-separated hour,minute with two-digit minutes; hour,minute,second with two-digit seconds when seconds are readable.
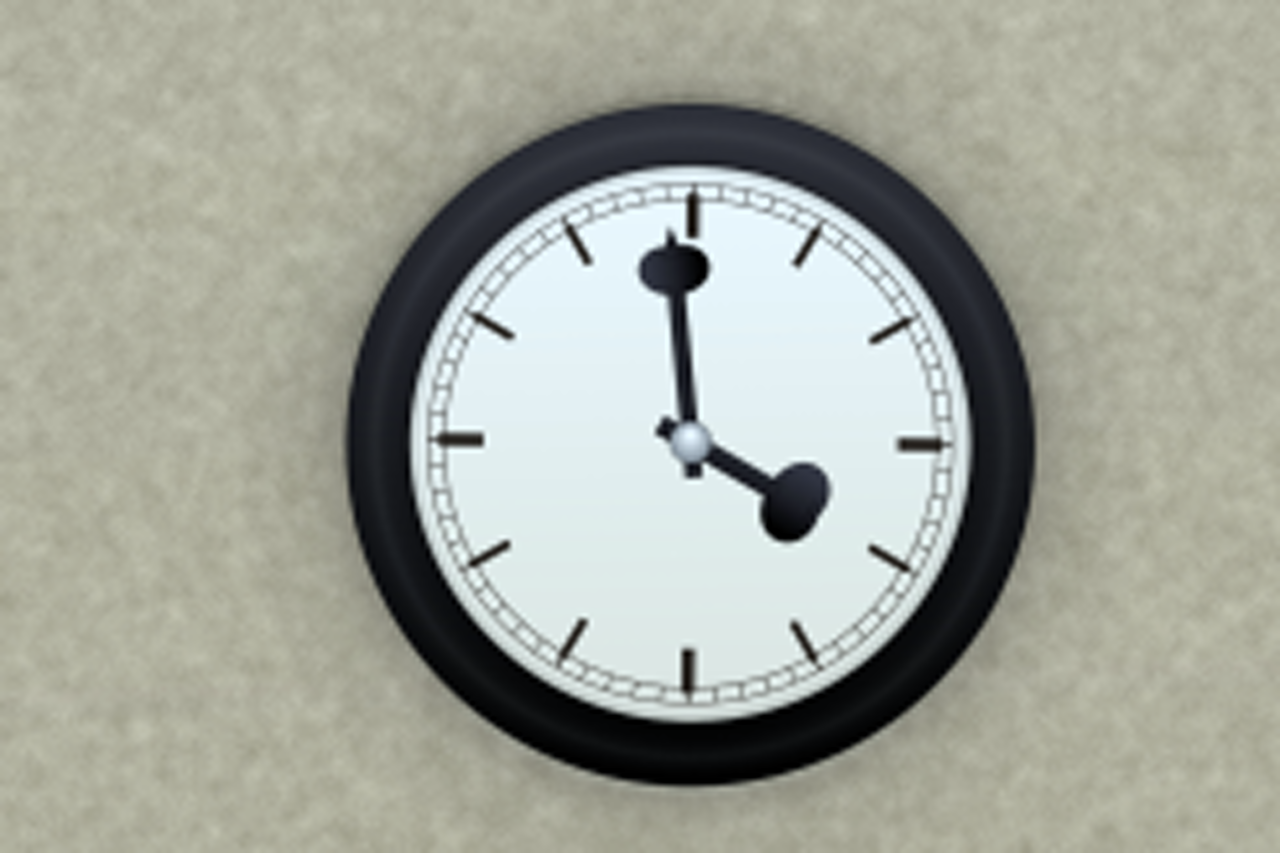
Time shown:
3,59
